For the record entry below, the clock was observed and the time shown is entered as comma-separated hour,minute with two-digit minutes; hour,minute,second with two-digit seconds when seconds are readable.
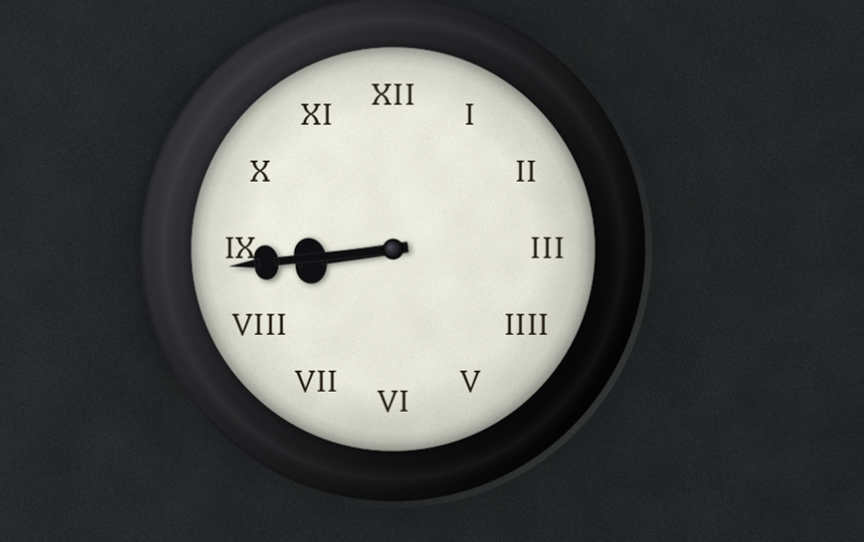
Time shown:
8,44
